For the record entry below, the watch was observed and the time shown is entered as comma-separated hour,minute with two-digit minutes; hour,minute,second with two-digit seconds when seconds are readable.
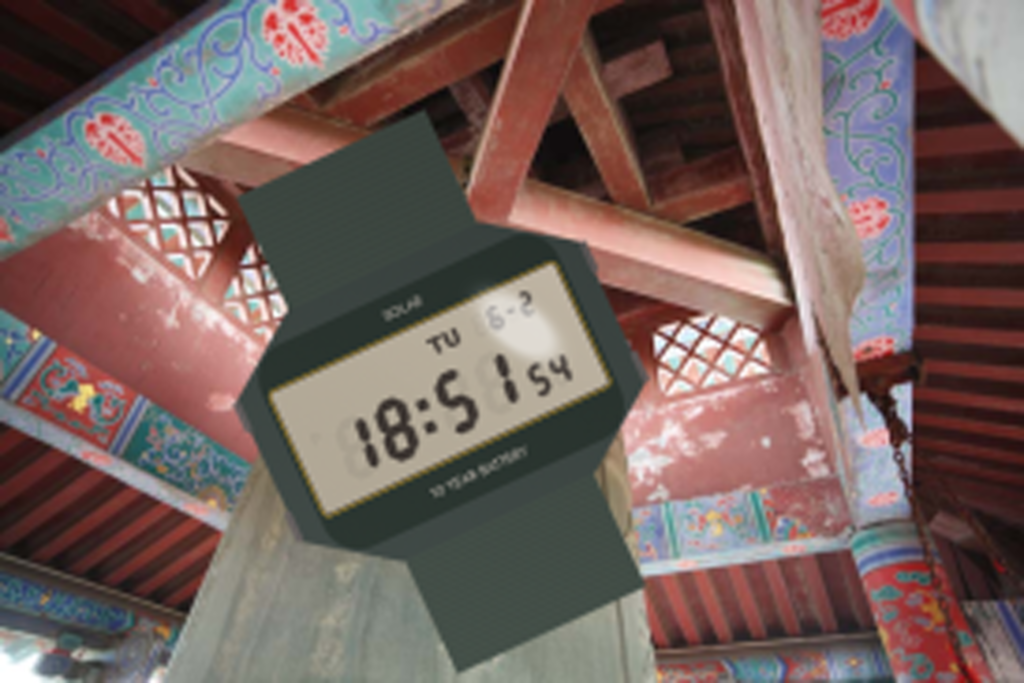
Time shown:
18,51,54
